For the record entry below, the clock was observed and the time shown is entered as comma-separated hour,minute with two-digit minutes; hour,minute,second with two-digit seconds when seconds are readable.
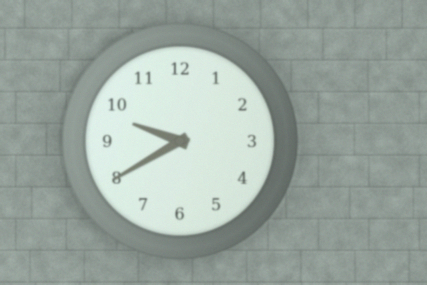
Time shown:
9,40
